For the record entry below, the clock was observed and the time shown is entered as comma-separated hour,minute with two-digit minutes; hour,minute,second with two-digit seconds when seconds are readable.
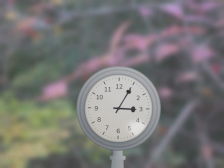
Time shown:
3,05
